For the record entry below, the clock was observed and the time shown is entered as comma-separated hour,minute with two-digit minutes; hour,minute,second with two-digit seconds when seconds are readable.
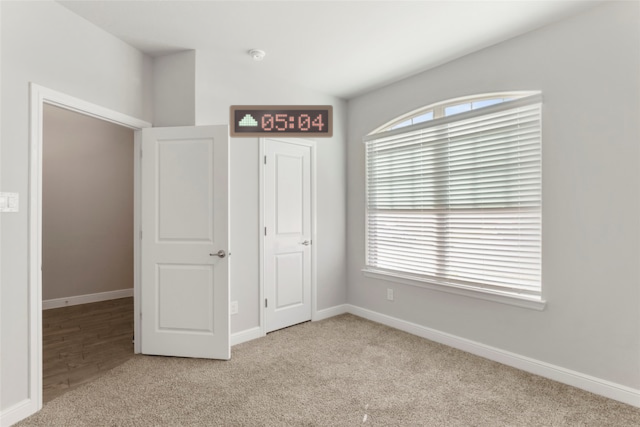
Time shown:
5,04
